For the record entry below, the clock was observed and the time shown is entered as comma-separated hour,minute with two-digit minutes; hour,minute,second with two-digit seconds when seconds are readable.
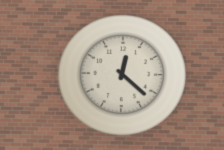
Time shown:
12,22
